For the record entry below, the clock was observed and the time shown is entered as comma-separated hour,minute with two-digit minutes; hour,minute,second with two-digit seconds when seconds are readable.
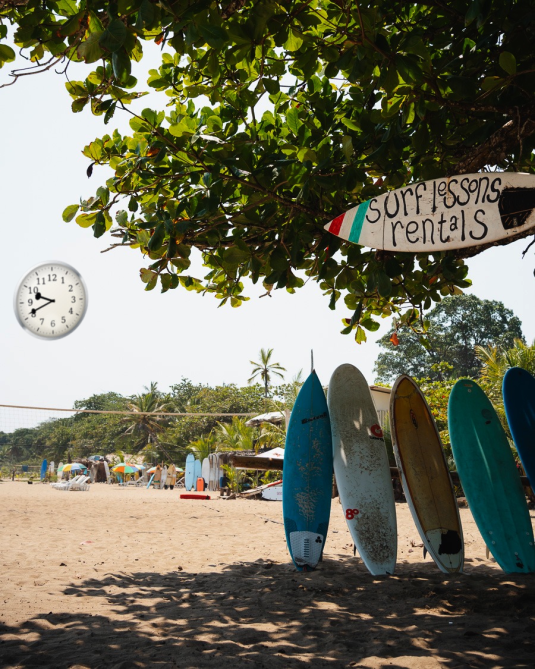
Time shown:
9,41
